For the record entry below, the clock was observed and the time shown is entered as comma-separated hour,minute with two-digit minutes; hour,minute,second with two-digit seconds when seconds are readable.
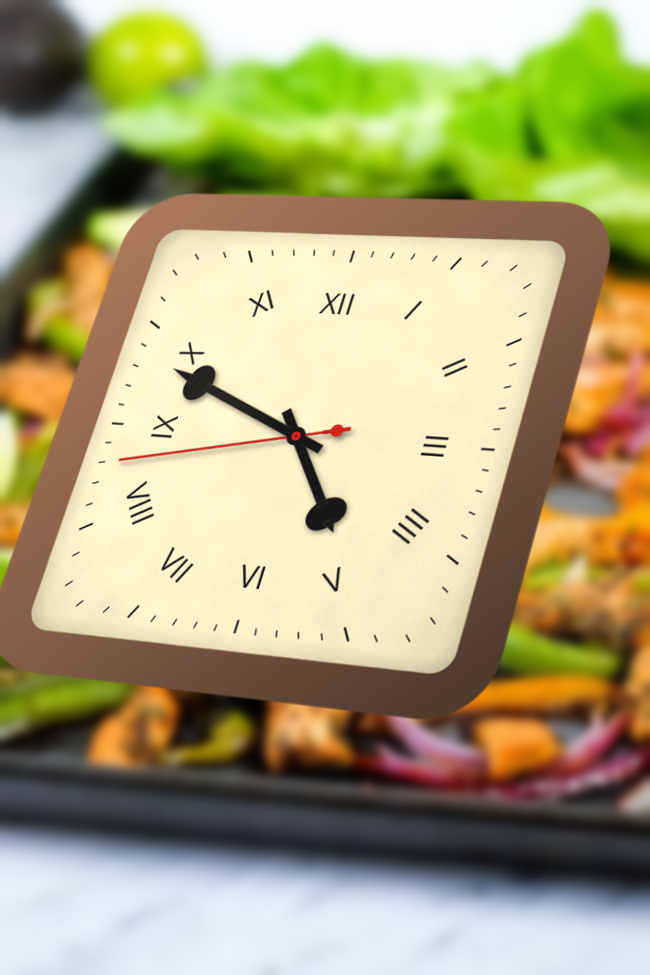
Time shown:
4,48,43
